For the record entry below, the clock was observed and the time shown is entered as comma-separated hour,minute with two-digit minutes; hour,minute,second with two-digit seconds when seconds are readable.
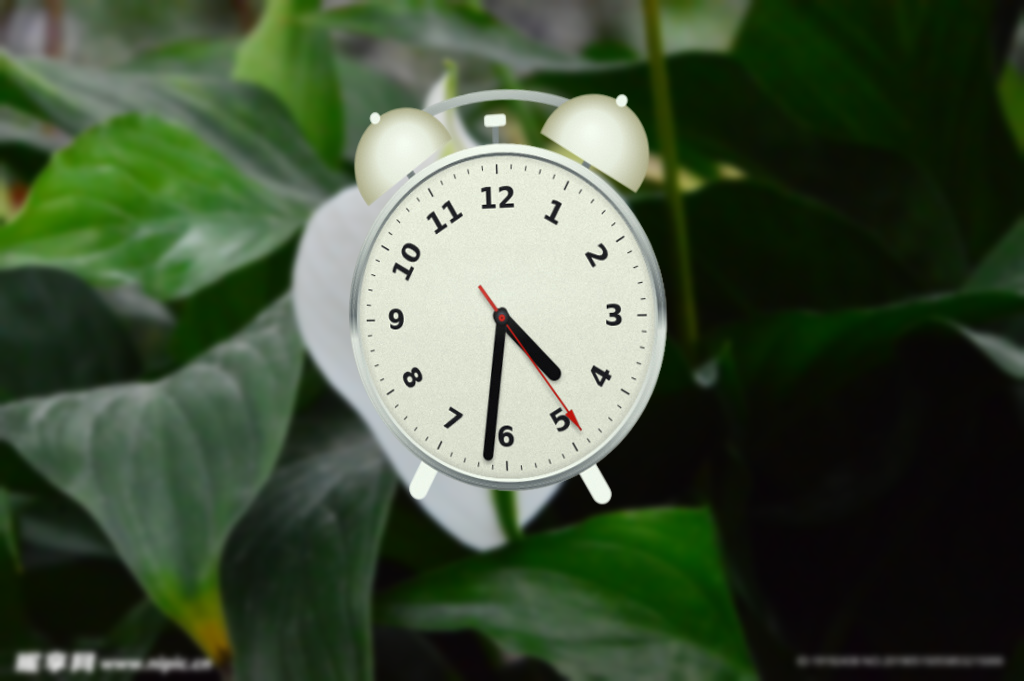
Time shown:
4,31,24
